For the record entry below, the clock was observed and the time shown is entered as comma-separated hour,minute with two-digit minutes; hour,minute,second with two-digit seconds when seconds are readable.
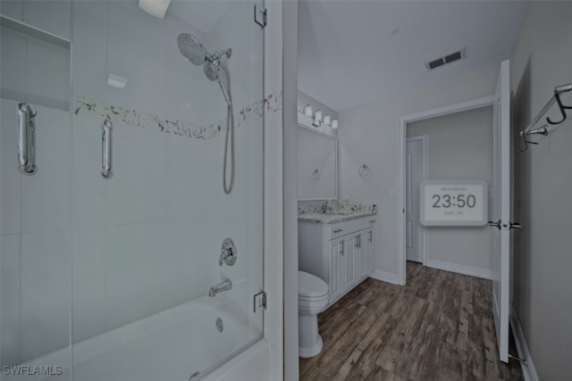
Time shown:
23,50
